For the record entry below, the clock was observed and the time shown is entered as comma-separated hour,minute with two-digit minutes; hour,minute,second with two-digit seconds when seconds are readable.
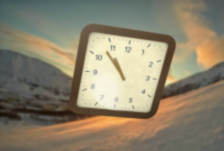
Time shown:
10,53
